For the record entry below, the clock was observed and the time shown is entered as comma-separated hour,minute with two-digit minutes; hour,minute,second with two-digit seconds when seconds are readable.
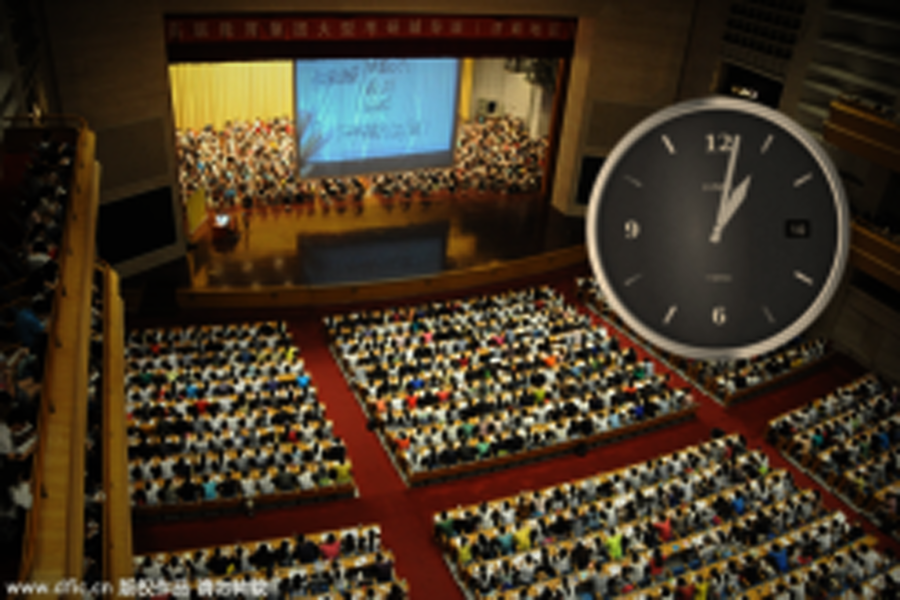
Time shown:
1,02
